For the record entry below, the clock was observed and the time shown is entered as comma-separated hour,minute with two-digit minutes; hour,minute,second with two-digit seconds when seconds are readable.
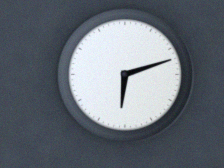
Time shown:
6,12
